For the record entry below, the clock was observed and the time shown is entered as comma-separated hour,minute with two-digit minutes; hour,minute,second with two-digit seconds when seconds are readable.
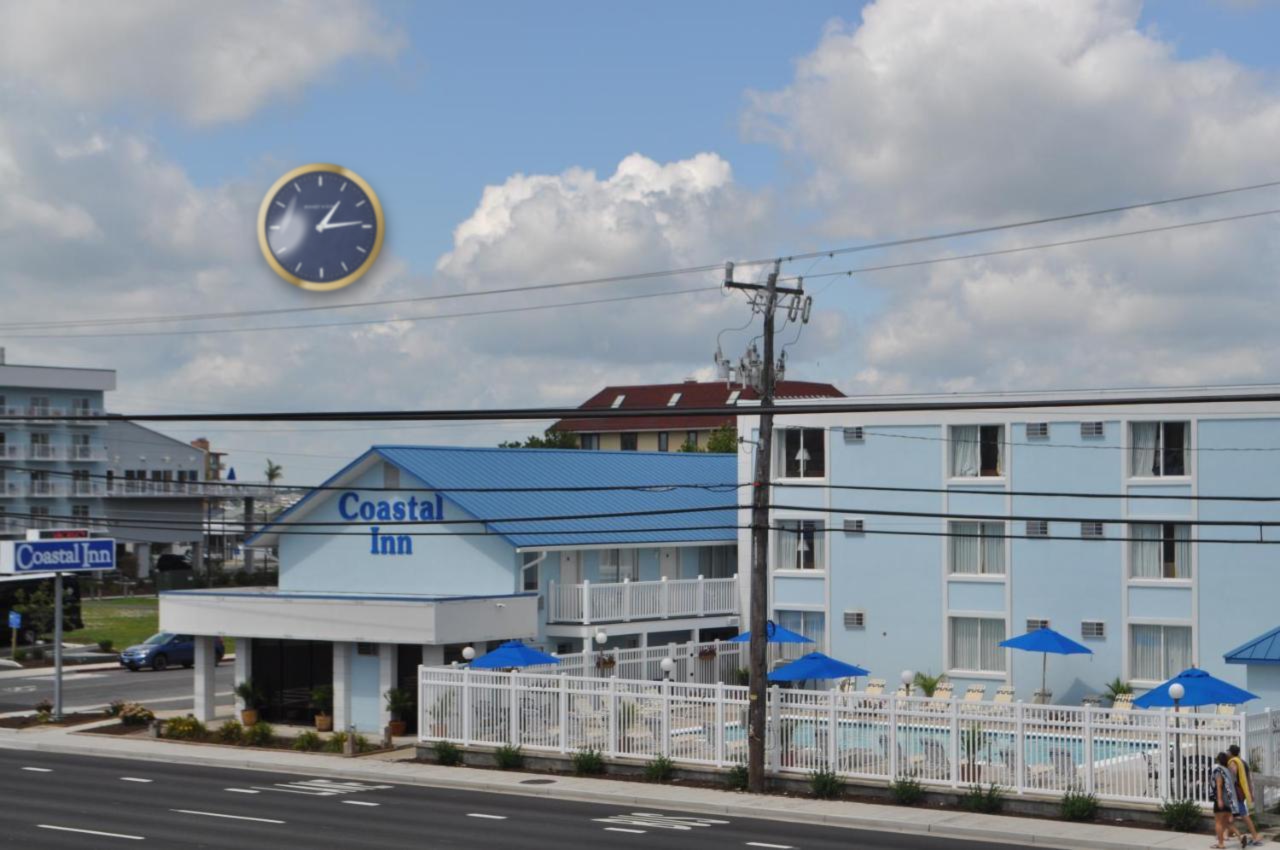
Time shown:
1,14
